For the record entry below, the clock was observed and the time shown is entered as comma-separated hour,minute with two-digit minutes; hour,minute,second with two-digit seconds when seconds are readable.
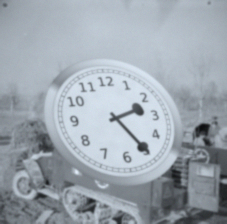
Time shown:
2,25
